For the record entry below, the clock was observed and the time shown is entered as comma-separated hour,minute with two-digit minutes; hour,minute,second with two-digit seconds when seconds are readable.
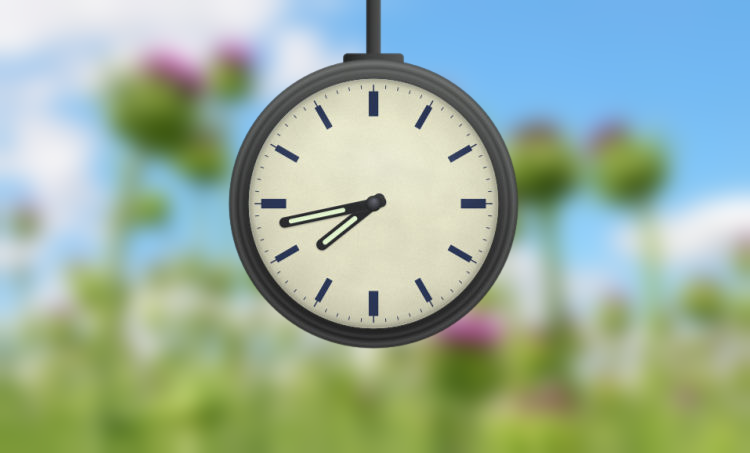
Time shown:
7,43
